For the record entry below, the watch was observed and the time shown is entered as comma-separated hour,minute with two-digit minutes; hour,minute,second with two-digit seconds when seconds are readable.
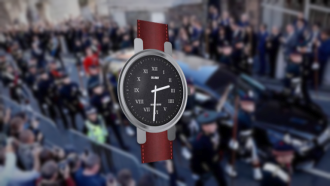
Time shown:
2,31
